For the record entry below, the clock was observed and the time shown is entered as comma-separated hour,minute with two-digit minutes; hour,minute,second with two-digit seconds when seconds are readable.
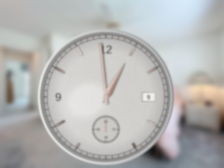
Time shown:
12,59
